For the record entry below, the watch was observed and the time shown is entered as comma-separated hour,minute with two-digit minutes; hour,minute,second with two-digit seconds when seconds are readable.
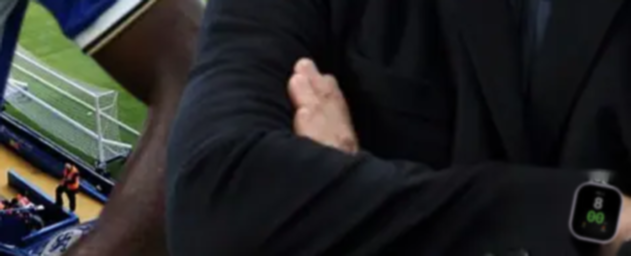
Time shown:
8,00
